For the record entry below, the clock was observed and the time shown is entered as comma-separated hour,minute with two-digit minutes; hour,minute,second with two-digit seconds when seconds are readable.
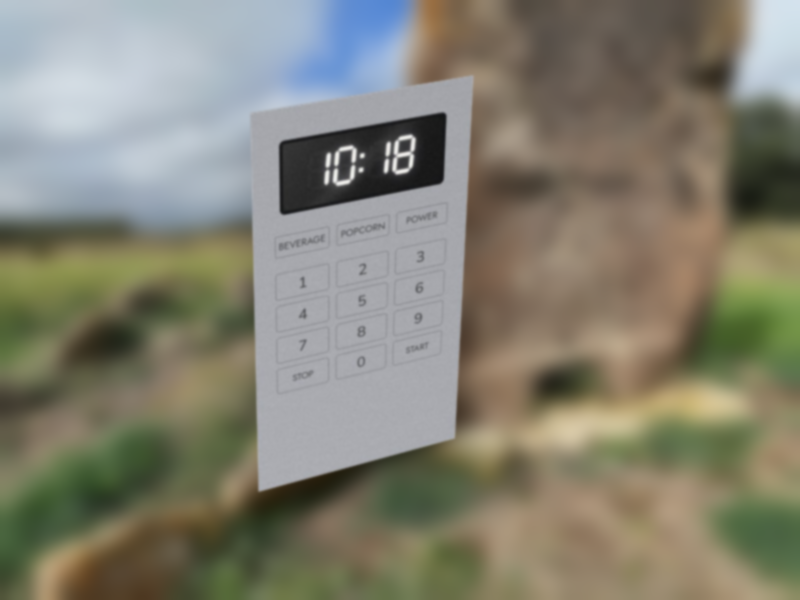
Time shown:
10,18
